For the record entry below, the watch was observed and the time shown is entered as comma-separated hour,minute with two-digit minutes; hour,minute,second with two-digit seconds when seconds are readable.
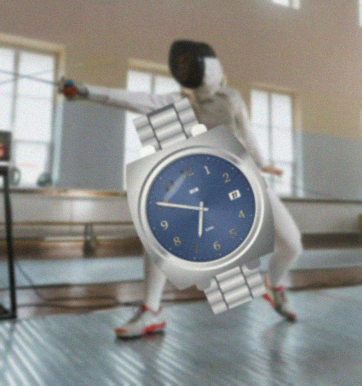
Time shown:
6,50
